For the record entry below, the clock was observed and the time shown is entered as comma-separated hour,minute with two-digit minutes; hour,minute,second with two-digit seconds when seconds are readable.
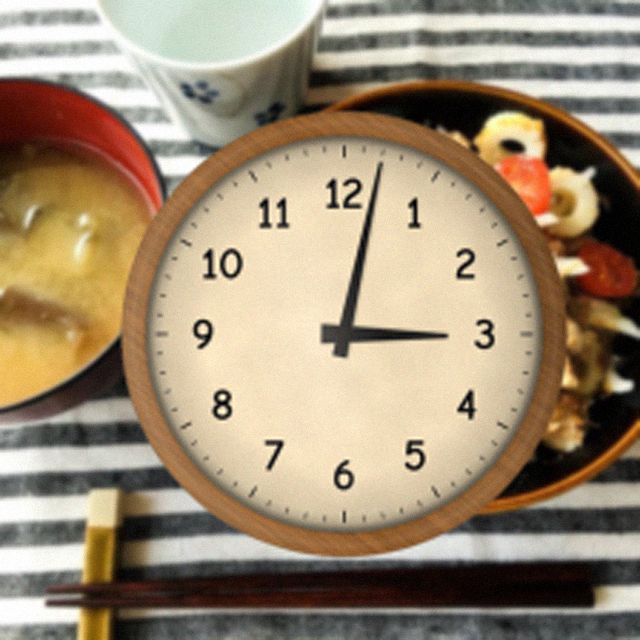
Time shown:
3,02
